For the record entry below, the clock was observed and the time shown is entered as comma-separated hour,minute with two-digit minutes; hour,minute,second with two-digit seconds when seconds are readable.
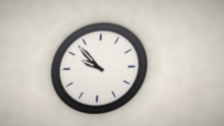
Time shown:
9,53
